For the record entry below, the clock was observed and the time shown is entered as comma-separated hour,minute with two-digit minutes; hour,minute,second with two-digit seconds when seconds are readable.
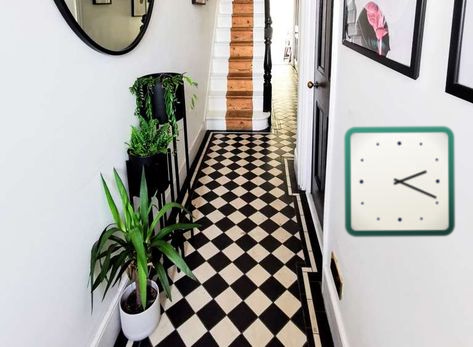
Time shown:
2,19
